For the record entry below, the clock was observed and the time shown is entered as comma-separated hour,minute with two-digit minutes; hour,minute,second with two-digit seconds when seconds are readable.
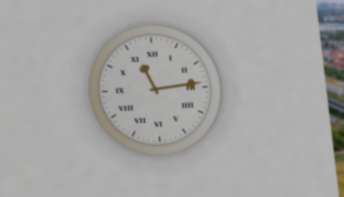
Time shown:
11,14
